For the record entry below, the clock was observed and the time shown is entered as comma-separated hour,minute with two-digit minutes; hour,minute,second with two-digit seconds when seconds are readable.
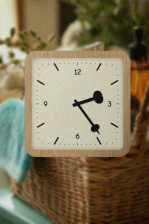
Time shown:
2,24
